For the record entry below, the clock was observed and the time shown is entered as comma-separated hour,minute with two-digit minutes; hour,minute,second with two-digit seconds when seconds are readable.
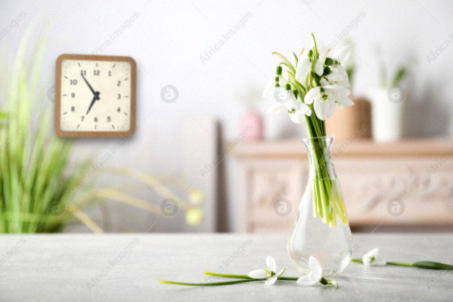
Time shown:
6,54
